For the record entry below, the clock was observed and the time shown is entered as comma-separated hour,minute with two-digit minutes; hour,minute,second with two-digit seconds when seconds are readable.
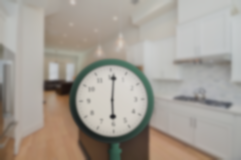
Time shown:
6,01
